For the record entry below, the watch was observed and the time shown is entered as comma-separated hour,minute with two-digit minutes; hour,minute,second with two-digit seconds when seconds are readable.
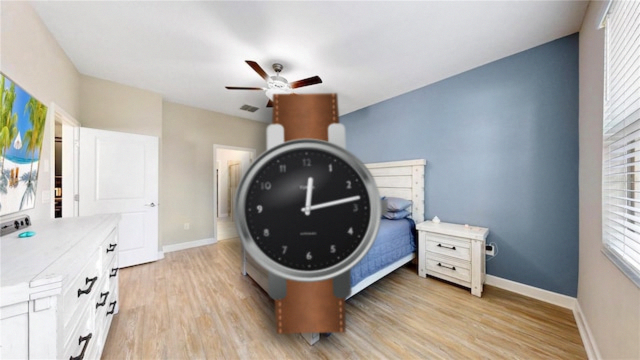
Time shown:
12,13
